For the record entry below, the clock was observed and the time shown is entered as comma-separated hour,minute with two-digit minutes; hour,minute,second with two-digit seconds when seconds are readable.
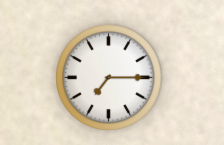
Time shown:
7,15
